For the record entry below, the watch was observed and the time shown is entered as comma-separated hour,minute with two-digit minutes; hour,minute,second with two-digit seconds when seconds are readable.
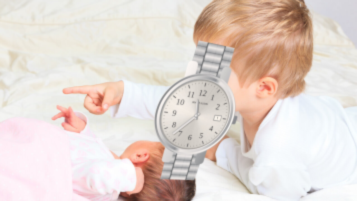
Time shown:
11,37
